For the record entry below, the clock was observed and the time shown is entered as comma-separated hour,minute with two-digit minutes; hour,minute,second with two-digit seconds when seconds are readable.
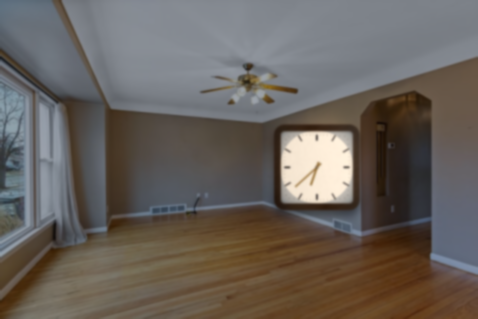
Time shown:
6,38
